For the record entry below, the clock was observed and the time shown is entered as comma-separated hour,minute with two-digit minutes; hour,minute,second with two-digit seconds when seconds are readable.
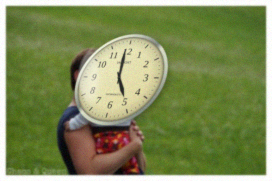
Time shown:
4,59
